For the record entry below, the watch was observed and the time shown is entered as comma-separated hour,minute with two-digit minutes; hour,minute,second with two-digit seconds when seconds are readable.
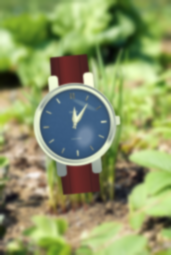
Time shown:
12,06
